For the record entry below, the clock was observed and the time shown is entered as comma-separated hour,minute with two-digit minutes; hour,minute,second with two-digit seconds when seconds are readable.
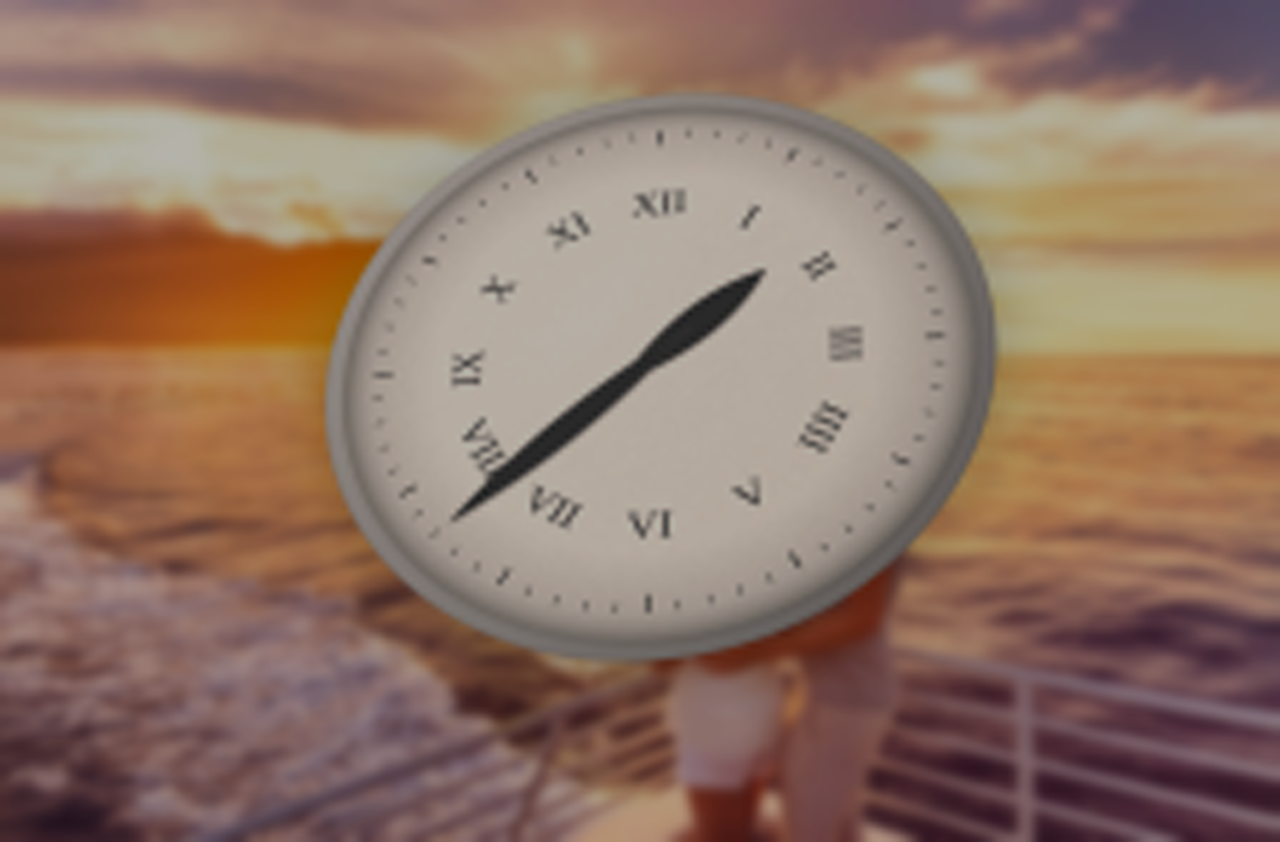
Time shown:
1,38
